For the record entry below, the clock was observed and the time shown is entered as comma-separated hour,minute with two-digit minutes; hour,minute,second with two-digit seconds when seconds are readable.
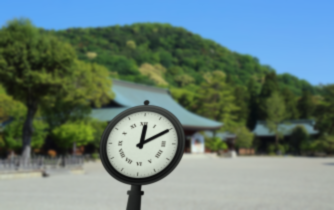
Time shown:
12,10
